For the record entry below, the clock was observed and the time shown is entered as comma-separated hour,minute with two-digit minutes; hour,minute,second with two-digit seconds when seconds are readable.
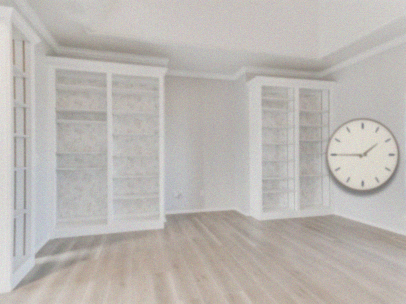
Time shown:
1,45
